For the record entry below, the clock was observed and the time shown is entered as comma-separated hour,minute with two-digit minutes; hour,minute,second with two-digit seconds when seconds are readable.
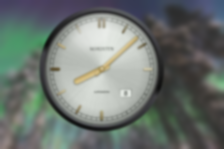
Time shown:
8,08
